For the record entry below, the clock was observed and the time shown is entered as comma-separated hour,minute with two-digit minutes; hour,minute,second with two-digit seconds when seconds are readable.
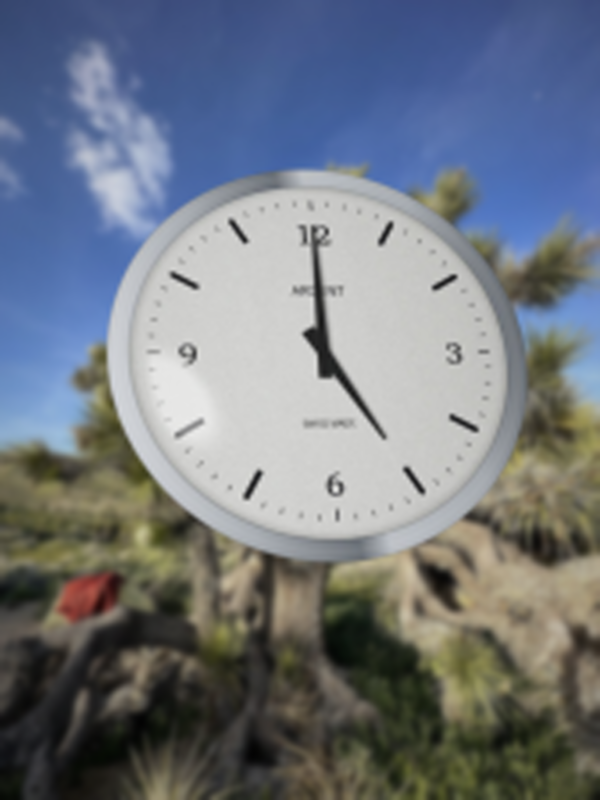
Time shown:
5,00
